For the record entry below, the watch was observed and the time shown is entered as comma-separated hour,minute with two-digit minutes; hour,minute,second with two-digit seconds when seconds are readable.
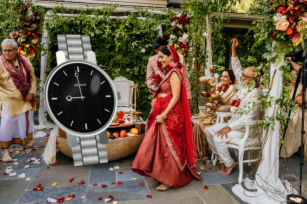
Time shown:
8,59
